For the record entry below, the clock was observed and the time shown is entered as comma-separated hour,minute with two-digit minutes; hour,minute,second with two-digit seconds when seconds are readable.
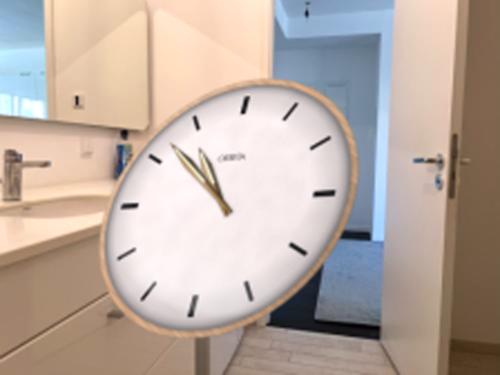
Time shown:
10,52
